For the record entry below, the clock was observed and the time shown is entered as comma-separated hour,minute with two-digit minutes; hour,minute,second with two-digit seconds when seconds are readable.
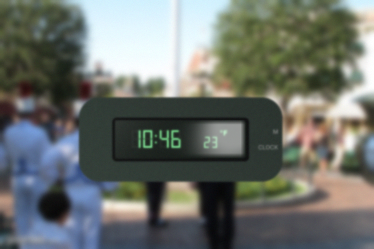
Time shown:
10,46
